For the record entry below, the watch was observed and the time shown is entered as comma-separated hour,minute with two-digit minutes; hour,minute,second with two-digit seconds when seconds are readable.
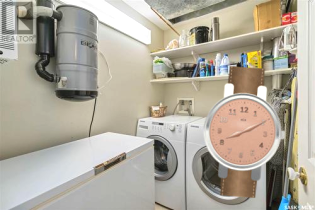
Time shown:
8,10
